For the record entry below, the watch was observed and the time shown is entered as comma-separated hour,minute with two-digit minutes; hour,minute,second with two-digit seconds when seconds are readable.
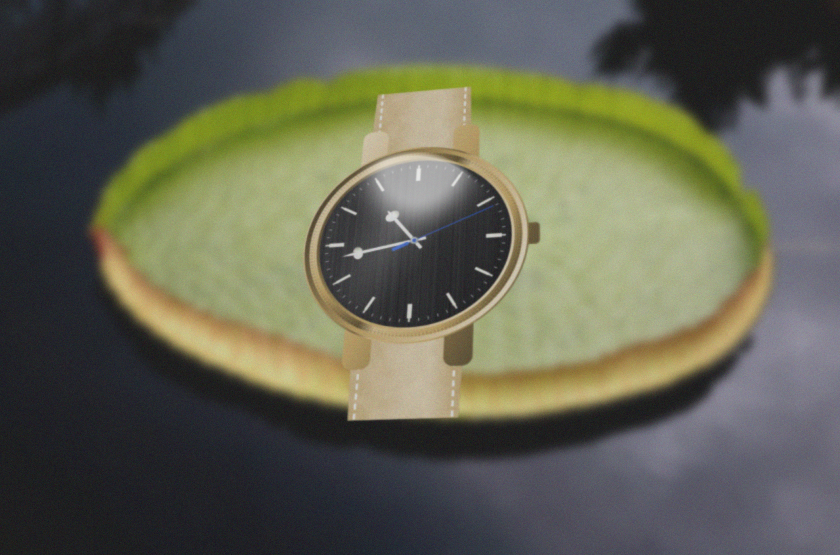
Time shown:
10,43,11
